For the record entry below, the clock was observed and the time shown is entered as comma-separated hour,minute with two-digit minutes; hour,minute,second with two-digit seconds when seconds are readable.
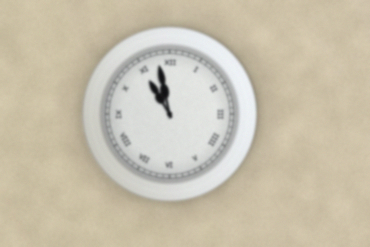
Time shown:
10,58
